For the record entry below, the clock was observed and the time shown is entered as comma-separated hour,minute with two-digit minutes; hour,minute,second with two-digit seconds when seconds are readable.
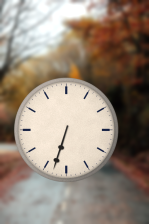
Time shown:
6,33
